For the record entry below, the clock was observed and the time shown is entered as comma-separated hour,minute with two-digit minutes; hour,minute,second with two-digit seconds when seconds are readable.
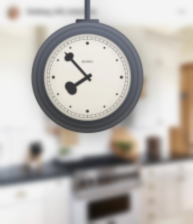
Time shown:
7,53
